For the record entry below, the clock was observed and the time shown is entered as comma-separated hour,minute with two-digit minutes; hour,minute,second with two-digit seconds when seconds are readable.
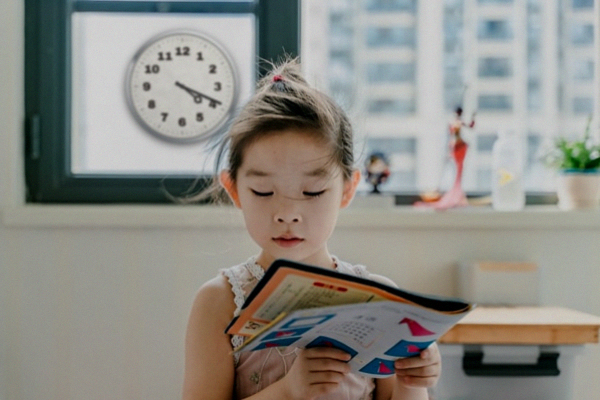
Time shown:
4,19
